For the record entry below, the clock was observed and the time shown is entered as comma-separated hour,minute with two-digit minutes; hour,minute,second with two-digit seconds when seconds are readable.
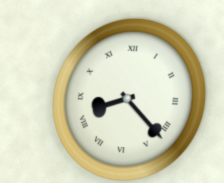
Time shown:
8,22
